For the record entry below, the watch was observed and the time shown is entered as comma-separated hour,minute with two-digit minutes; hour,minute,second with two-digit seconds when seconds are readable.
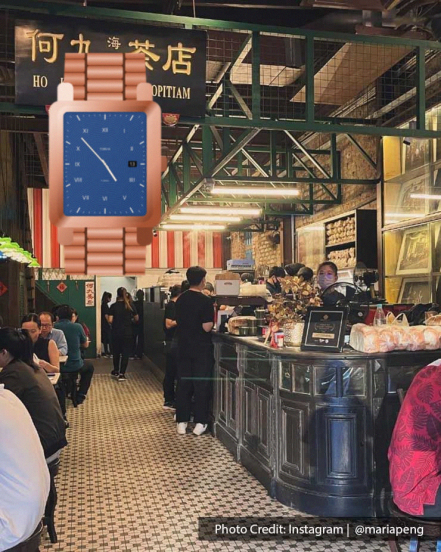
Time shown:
4,53
